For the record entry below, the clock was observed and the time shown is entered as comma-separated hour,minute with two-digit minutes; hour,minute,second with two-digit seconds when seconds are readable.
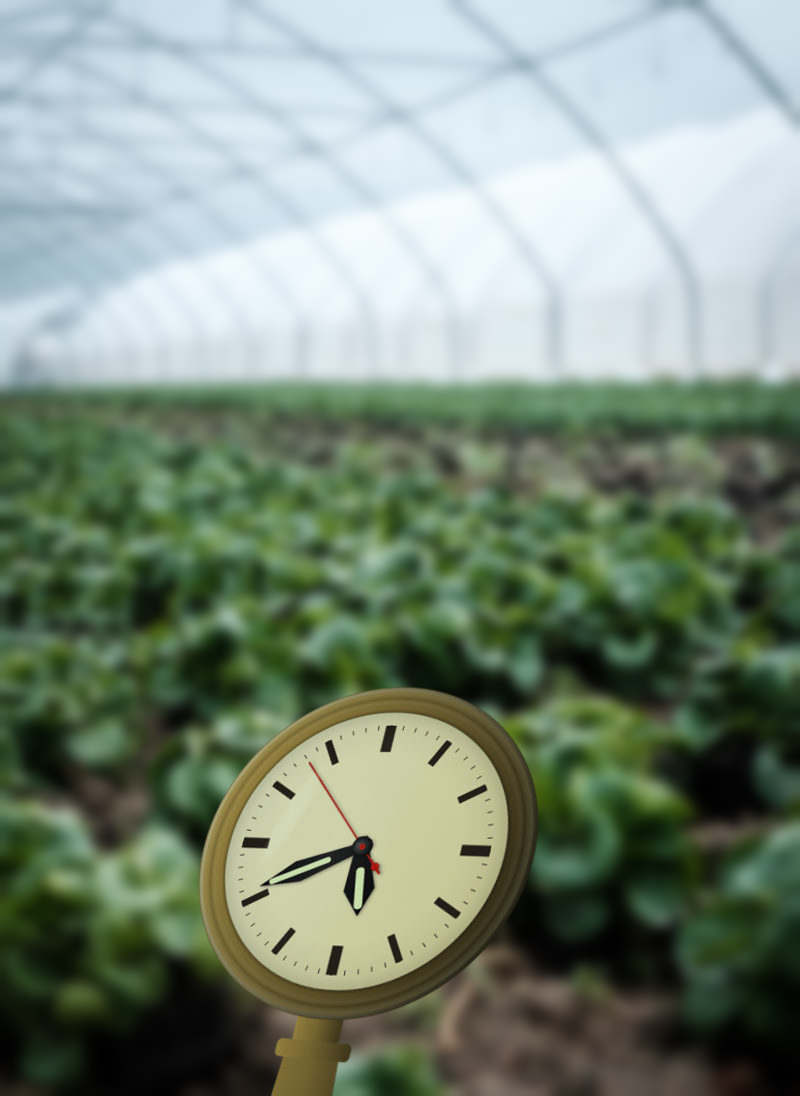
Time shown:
5,40,53
